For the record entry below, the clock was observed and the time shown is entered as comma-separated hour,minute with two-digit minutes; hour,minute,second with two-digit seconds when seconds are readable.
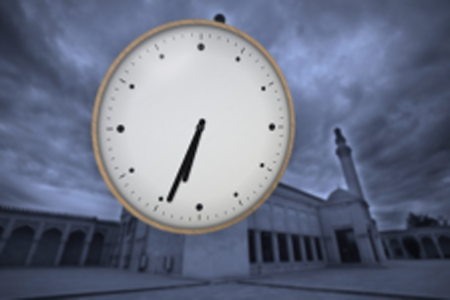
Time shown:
6,34
